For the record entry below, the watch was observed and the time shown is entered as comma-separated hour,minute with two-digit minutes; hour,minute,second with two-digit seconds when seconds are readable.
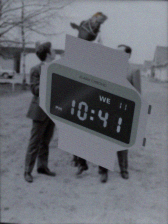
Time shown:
10,41
